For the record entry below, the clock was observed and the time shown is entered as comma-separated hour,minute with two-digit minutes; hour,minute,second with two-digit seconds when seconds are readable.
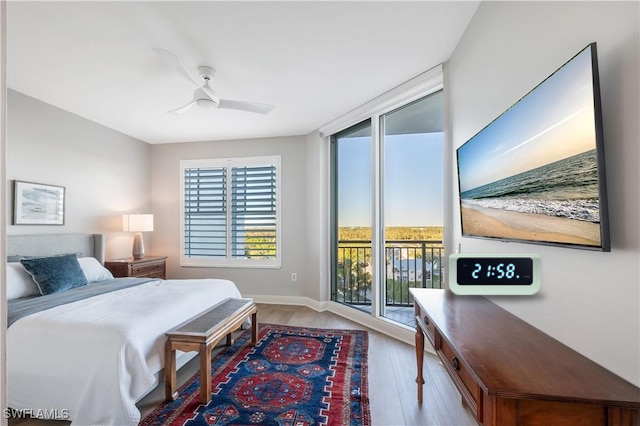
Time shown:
21,58
